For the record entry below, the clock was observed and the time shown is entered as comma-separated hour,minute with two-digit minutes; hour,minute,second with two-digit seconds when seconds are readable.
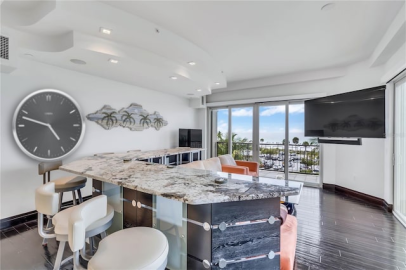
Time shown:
4,48
